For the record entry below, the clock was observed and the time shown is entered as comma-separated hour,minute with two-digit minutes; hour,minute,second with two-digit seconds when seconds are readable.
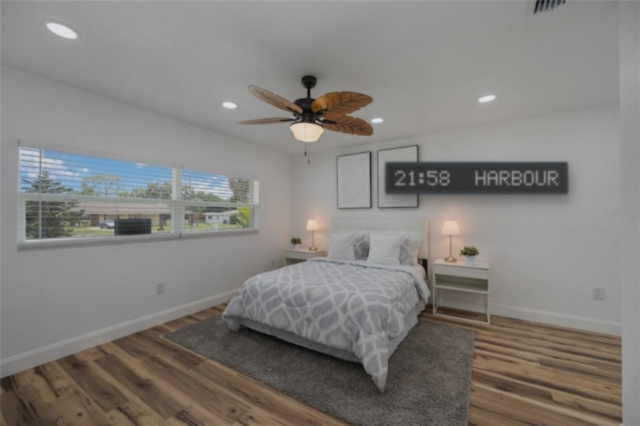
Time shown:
21,58
